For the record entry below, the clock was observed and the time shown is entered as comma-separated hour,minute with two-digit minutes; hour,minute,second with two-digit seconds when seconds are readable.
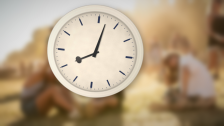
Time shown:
8,02
